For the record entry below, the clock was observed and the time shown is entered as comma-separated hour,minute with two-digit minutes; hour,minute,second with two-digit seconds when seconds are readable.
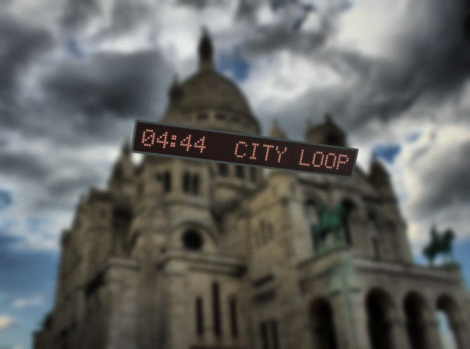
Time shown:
4,44
